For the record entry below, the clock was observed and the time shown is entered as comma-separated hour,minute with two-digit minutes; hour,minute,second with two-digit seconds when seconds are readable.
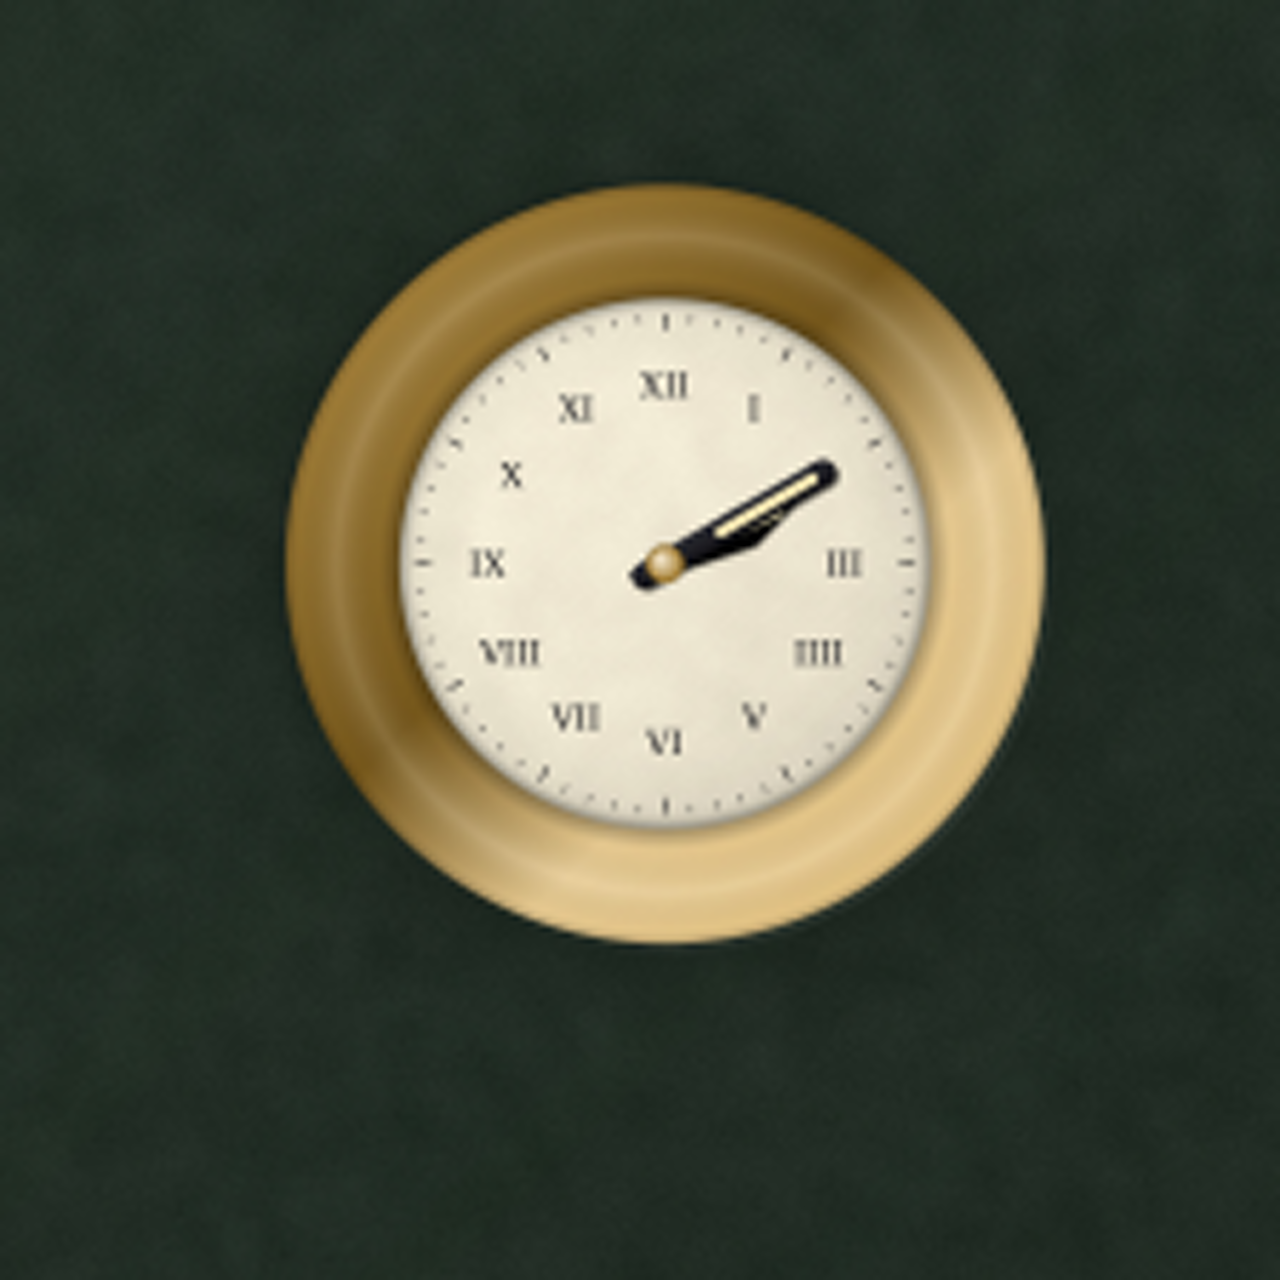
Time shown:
2,10
